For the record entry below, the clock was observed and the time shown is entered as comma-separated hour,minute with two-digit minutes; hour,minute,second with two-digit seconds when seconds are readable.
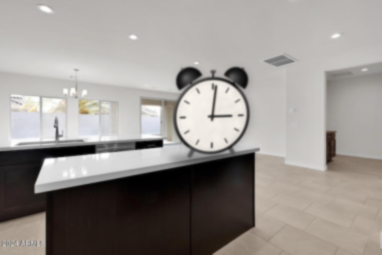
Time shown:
3,01
